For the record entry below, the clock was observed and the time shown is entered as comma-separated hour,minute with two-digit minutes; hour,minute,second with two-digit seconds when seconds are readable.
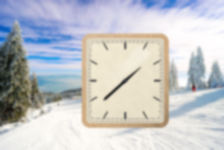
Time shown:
1,38
